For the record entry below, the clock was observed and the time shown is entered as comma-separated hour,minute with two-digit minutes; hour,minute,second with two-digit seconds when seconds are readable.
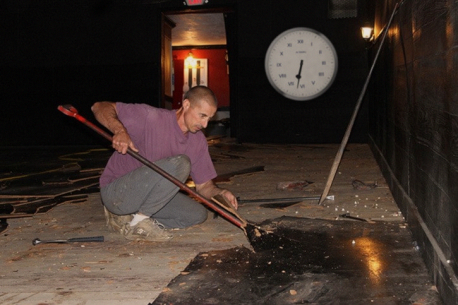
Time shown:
6,32
